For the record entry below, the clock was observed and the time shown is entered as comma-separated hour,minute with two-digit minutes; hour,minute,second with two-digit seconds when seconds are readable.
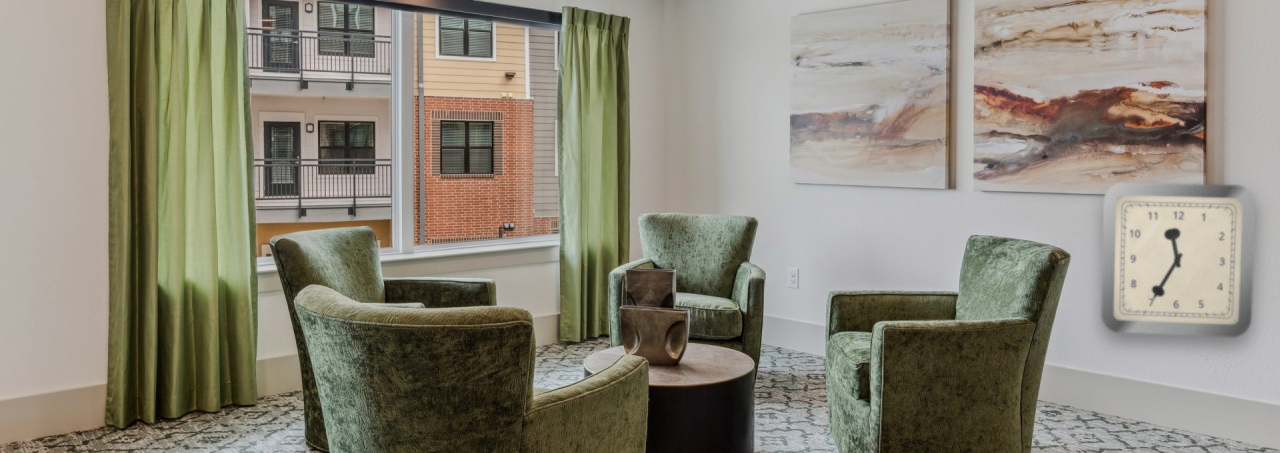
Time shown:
11,35
